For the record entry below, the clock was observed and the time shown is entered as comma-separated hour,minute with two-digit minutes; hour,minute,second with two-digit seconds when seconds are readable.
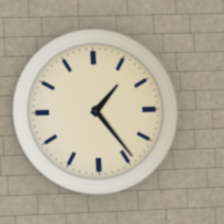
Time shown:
1,24
